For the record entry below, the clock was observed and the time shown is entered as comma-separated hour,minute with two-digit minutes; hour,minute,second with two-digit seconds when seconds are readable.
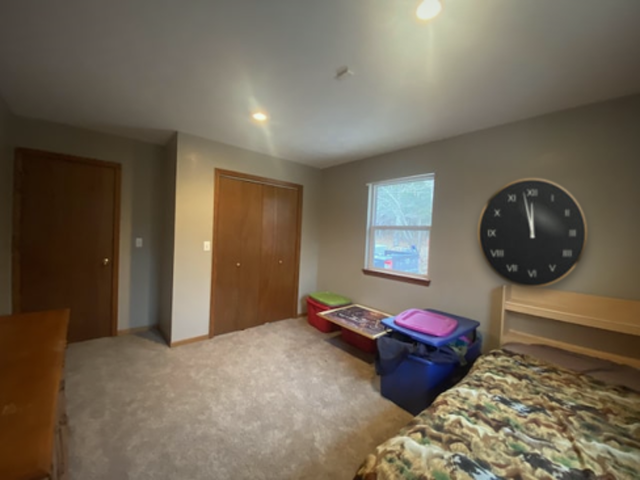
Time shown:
11,58
